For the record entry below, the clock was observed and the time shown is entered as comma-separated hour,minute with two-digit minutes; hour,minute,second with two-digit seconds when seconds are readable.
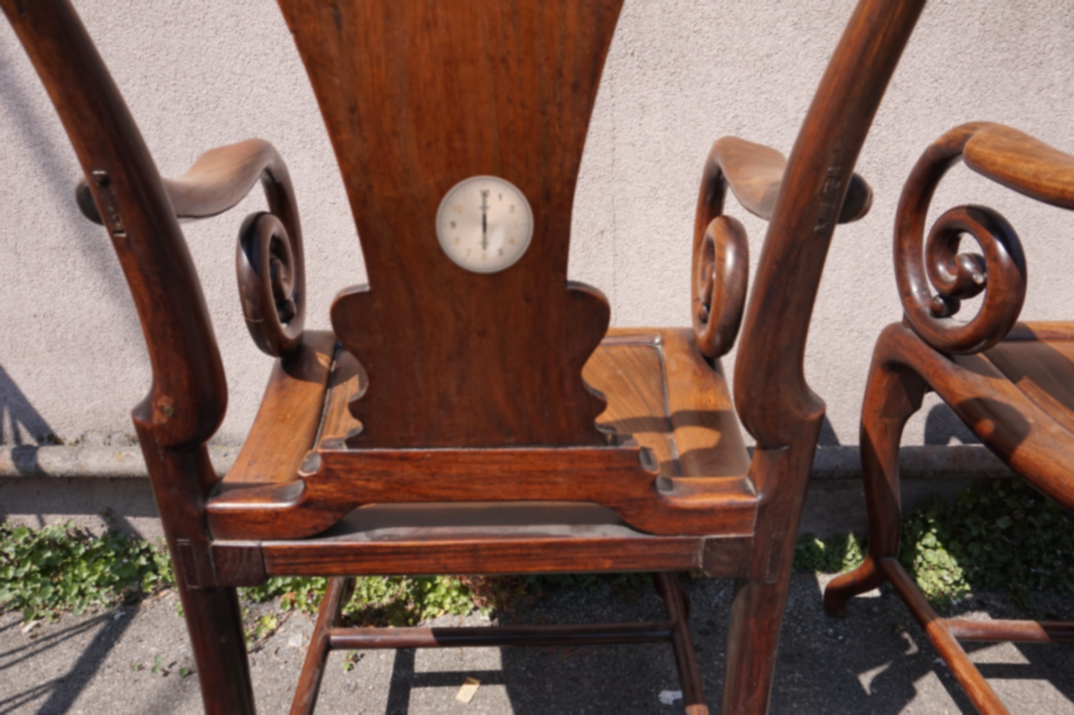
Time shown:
6,00
